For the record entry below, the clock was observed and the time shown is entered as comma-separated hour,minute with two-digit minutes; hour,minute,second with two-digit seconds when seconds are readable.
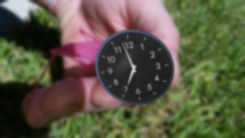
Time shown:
6,58
